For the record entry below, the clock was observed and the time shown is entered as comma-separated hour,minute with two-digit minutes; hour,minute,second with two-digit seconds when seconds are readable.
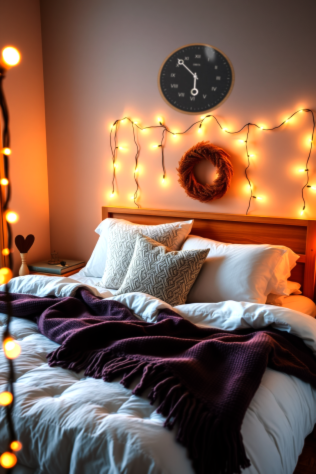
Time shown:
5,52
